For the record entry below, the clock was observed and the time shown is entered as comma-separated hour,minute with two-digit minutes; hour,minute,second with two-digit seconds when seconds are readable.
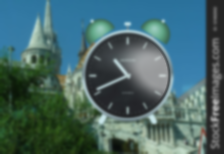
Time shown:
10,41
